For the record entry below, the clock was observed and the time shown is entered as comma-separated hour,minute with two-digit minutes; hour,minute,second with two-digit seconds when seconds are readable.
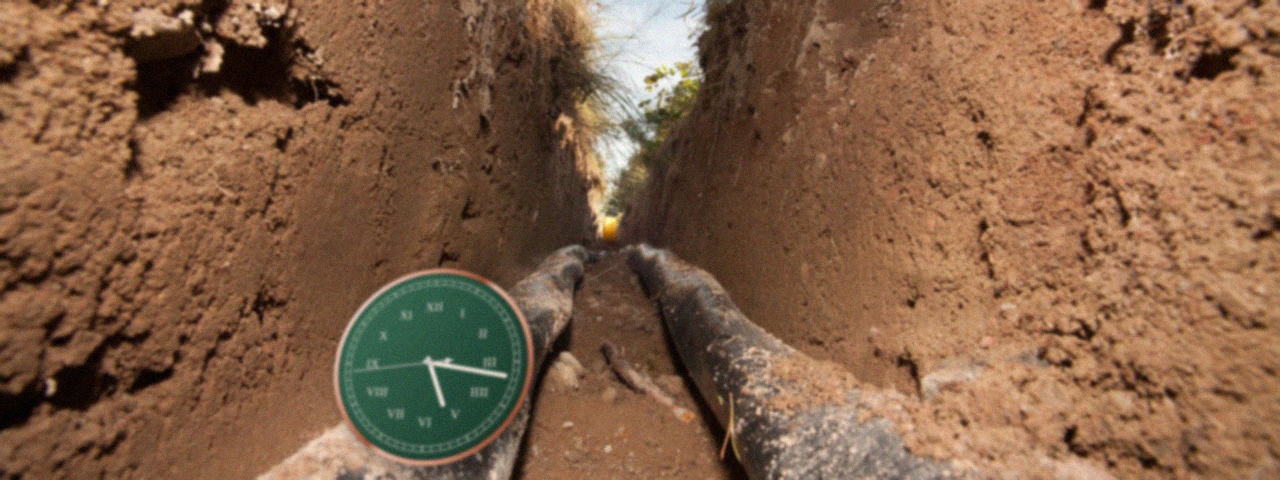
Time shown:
5,16,44
